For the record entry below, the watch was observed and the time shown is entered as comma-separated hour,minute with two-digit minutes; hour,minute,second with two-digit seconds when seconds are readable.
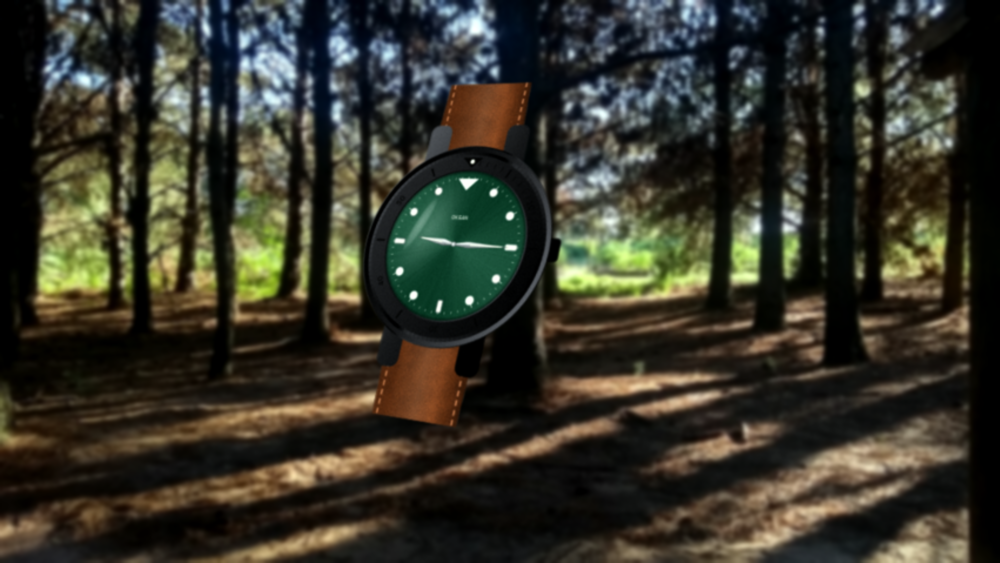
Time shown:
9,15
